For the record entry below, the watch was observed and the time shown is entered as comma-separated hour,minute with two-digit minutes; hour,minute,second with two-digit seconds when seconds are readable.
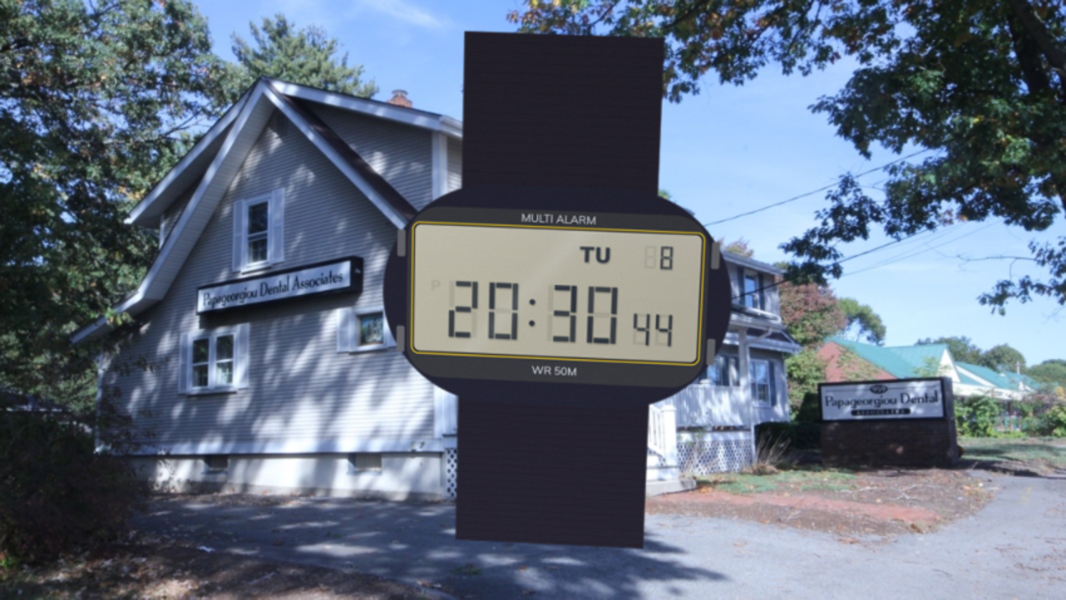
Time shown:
20,30,44
